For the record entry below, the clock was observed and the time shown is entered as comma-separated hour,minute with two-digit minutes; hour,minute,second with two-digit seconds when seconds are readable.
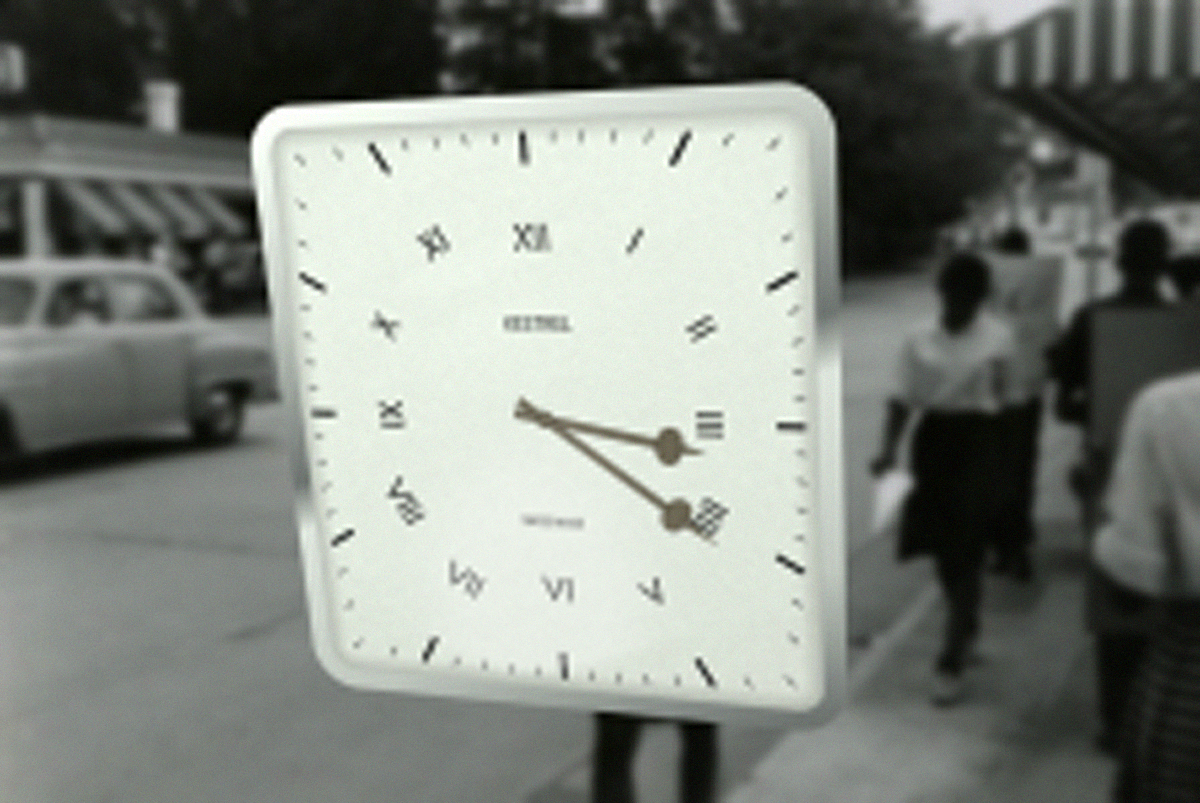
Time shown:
3,21
